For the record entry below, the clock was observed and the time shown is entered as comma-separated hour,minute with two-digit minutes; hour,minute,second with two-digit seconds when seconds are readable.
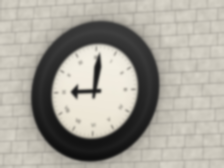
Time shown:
9,01
